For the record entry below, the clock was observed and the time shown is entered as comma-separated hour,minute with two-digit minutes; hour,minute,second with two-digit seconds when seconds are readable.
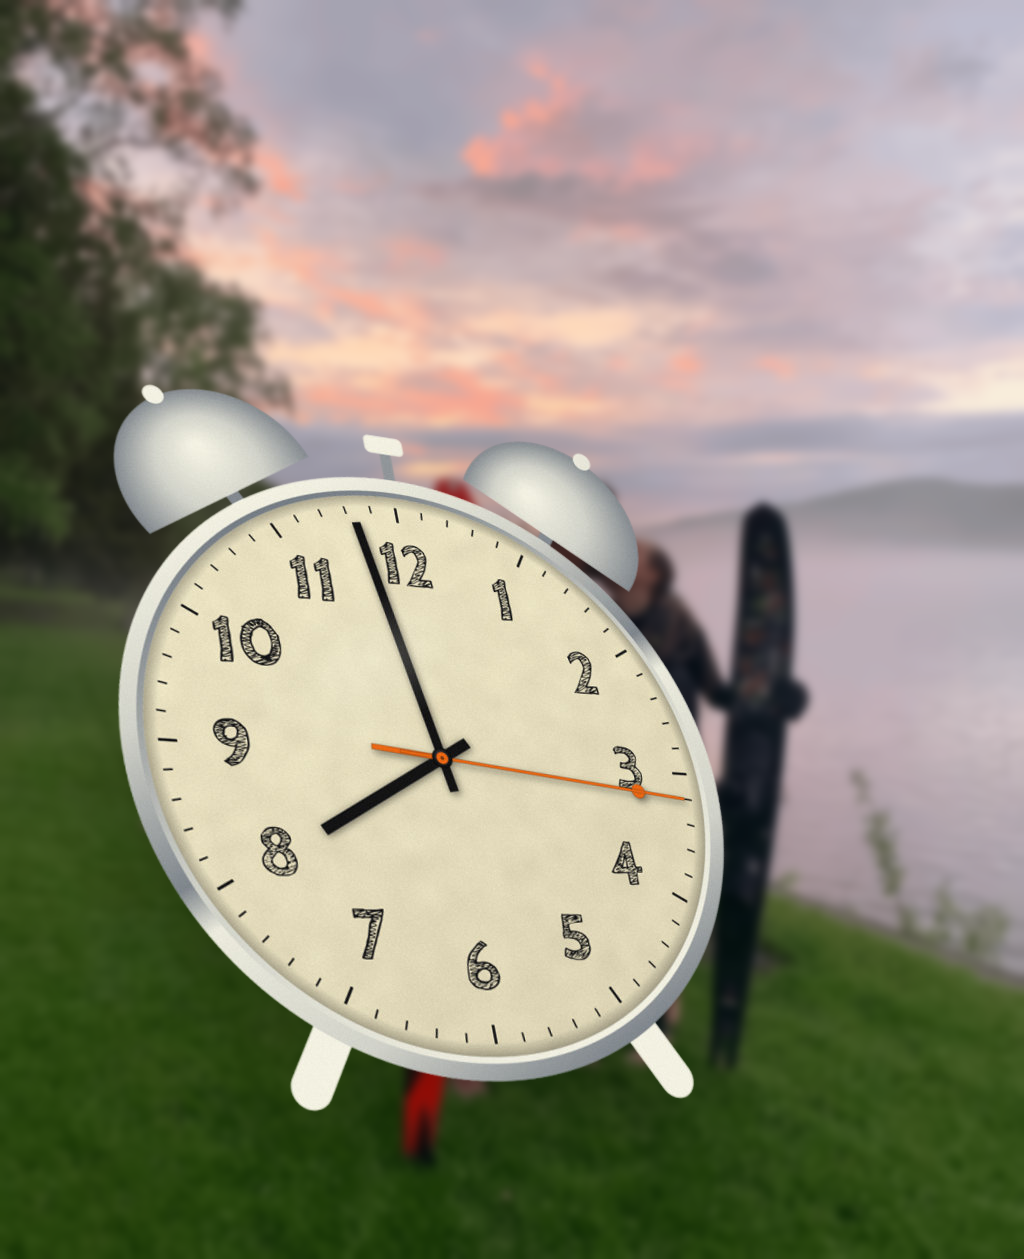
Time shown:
7,58,16
